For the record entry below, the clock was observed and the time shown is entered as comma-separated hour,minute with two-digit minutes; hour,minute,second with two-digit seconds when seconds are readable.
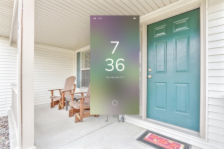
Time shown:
7,36
